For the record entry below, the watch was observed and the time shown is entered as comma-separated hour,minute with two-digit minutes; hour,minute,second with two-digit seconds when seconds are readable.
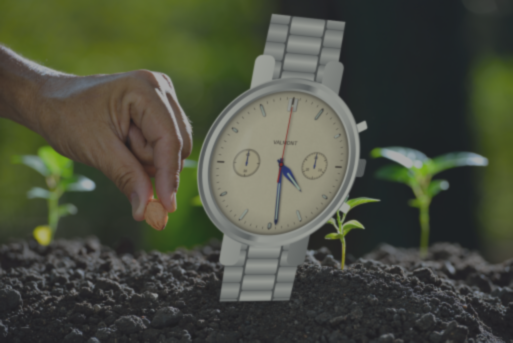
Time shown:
4,29
